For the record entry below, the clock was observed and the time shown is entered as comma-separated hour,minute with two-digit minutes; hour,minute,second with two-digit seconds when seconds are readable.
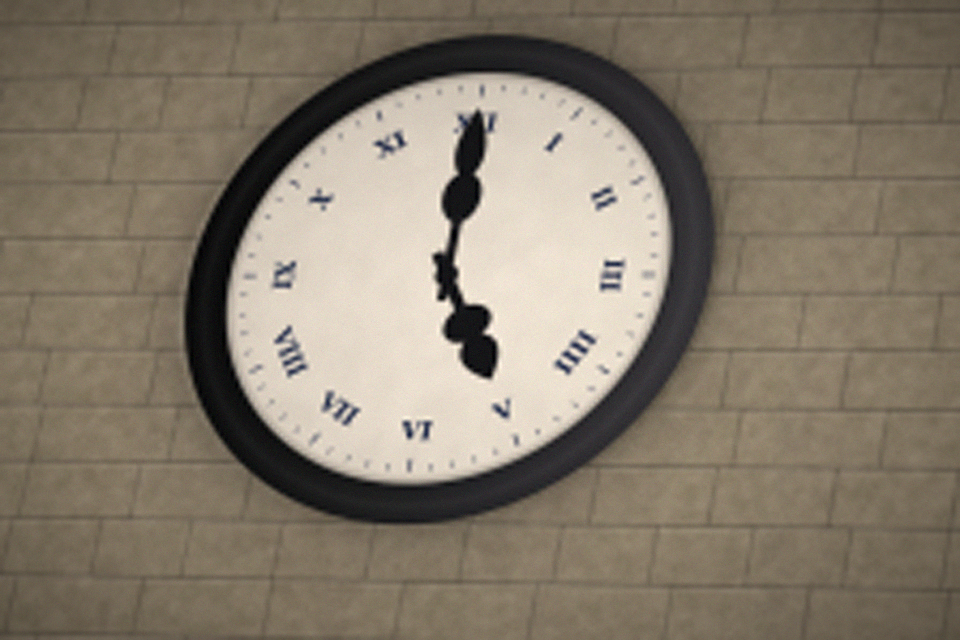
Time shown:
5,00
